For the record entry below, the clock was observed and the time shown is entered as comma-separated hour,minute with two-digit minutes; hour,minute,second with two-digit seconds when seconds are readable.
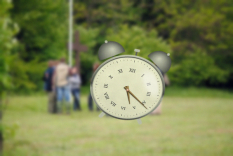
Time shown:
5,21
